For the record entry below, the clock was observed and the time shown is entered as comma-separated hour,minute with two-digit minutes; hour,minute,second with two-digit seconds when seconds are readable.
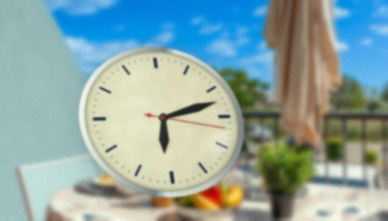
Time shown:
6,12,17
